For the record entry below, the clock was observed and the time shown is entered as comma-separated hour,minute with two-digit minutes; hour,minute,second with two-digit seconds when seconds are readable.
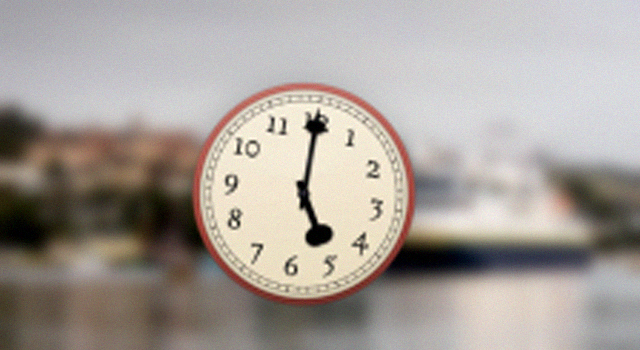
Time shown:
5,00
